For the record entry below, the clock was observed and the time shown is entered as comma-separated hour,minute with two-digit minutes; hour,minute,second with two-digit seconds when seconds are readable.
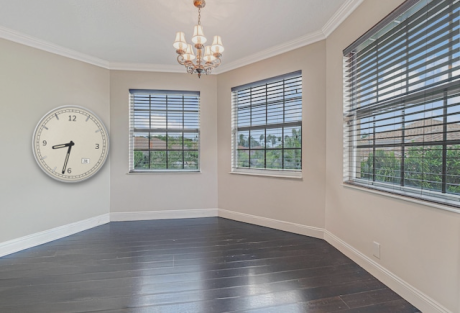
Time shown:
8,32
